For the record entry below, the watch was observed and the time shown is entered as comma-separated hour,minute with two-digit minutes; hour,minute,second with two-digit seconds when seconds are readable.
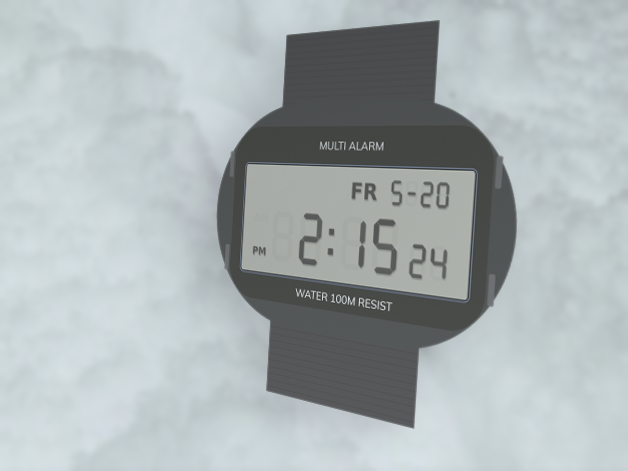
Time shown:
2,15,24
